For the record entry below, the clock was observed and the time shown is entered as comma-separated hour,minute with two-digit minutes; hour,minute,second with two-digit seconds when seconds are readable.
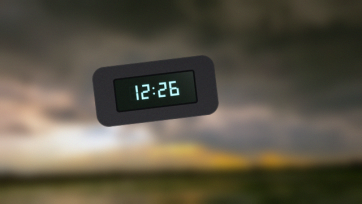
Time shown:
12,26
